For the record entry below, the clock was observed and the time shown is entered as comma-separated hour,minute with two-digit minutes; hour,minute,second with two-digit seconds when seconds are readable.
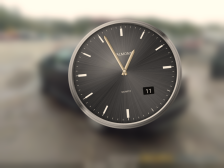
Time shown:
12,56
